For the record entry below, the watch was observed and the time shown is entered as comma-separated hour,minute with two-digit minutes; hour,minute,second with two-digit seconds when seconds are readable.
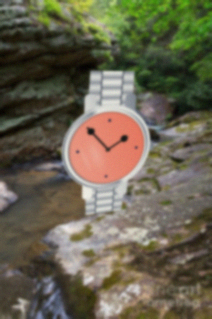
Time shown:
1,53
